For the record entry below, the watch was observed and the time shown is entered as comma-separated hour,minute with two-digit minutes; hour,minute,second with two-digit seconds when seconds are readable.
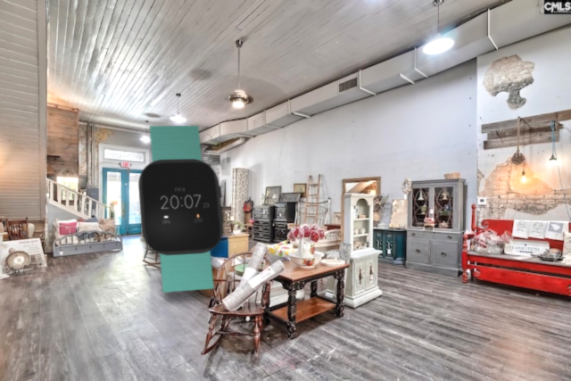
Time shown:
20,07
